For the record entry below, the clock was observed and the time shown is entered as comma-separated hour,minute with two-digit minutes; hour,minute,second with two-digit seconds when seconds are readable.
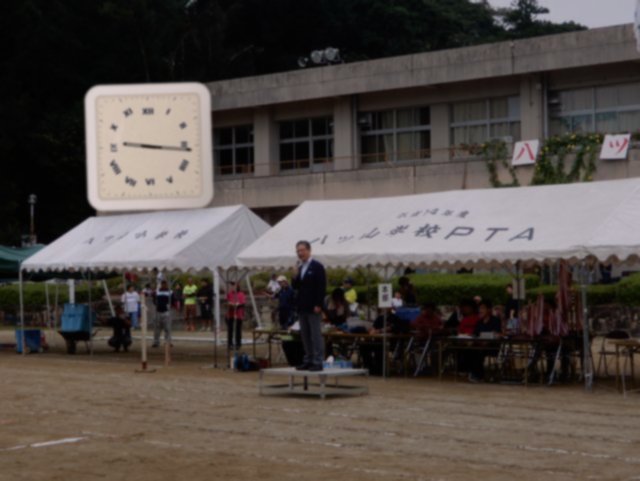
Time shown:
9,16
